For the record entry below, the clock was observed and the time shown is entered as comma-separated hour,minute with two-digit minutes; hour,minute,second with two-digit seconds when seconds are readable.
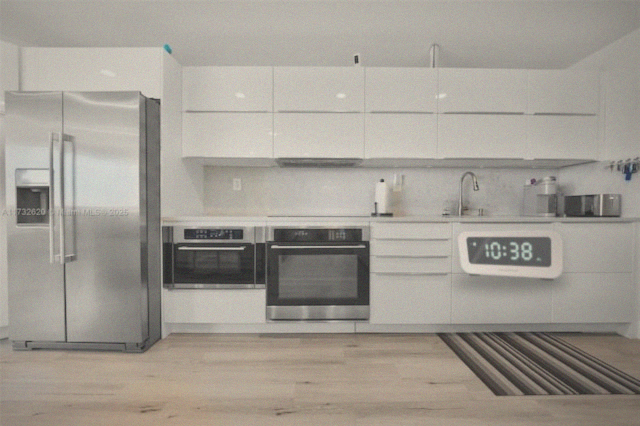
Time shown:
10,38
